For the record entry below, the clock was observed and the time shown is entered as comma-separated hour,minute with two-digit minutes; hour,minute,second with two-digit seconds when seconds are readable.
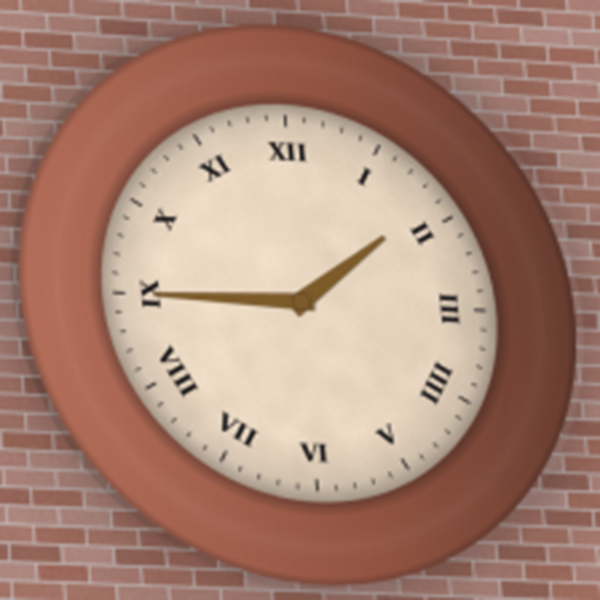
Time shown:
1,45
